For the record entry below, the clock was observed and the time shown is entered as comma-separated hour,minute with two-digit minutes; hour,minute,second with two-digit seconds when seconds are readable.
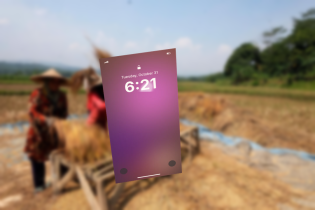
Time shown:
6,21
